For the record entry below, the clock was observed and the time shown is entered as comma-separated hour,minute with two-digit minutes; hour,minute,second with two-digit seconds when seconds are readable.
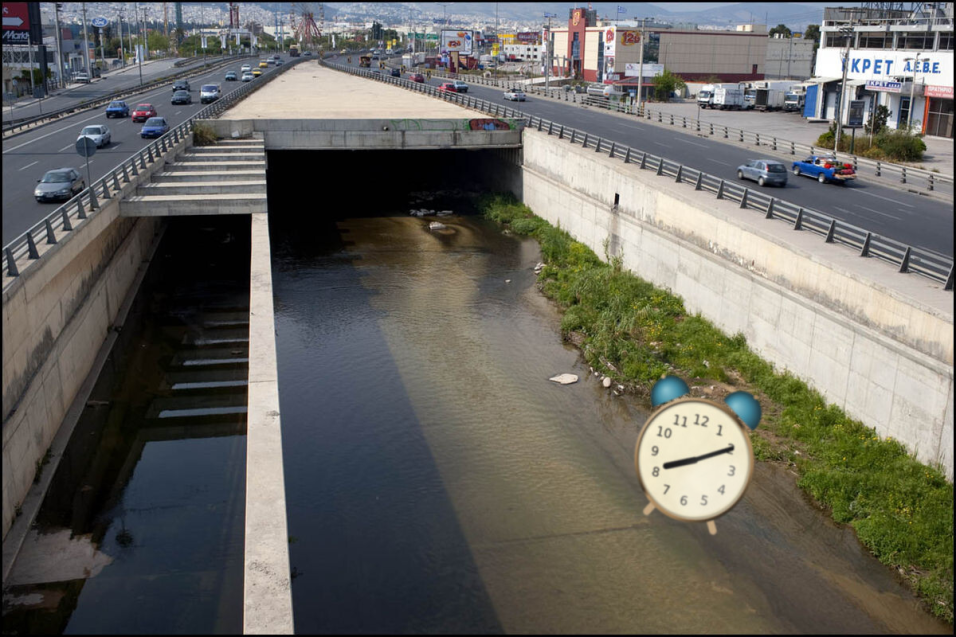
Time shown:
8,10
